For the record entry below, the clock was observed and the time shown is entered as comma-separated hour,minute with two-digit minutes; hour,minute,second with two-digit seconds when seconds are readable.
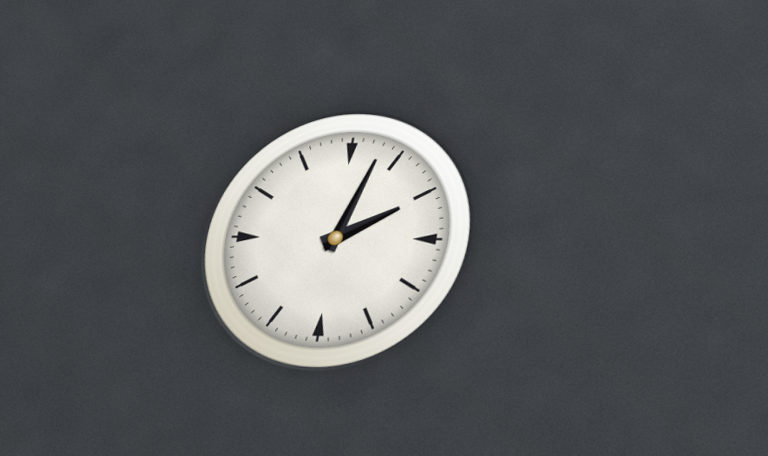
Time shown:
2,03
